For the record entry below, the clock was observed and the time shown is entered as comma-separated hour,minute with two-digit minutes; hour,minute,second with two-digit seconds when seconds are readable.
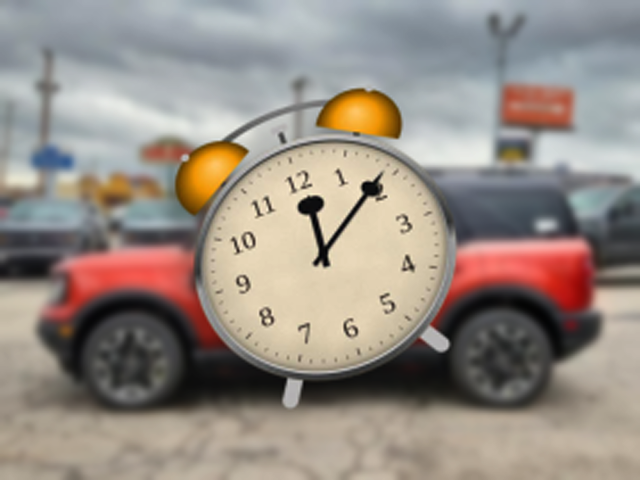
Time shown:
12,09
